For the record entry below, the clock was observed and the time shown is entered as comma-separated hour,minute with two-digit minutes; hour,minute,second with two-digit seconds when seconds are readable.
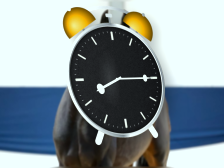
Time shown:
8,15
